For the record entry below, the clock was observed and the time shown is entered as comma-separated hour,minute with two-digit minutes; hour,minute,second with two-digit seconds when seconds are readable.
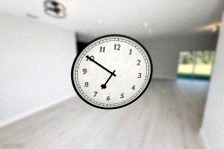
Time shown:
6,50
